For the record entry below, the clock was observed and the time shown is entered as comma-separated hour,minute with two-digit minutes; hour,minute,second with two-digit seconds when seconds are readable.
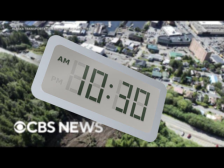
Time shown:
10,30
